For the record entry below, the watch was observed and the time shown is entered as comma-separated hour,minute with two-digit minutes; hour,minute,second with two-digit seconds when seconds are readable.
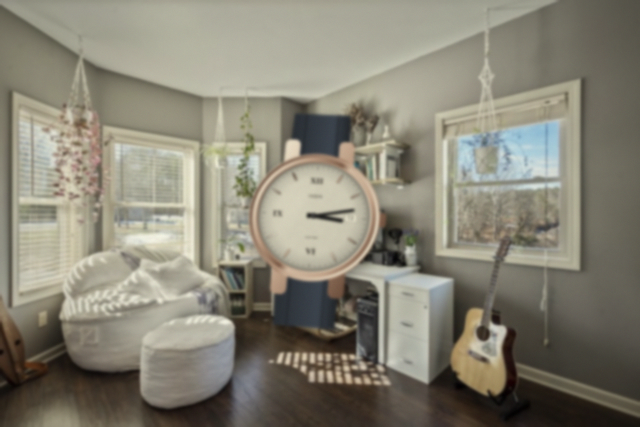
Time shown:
3,13
